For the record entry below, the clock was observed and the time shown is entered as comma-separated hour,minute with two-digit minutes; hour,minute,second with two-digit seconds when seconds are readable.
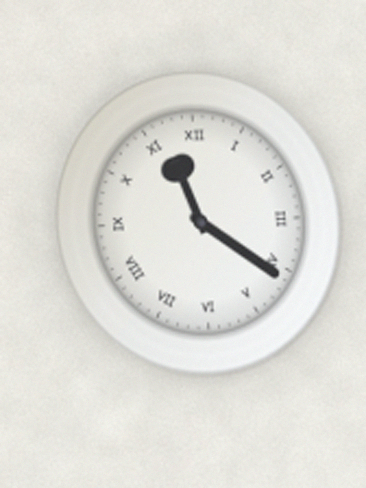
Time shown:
11,21
